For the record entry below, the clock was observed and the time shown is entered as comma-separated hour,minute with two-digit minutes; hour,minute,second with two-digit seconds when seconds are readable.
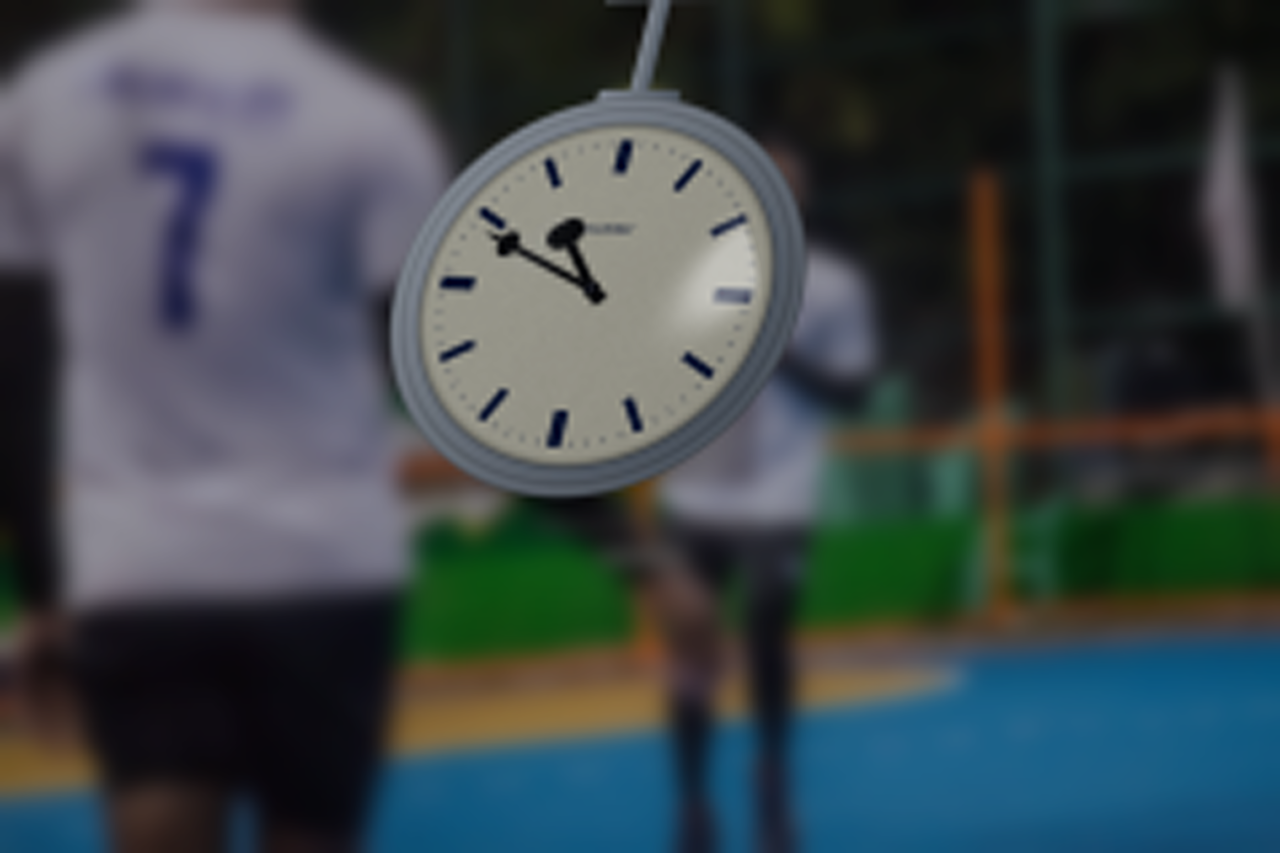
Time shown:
10,49
